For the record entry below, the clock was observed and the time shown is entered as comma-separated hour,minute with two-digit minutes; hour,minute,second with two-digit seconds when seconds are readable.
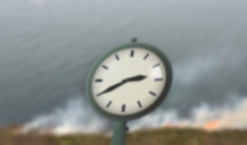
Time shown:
2,40
